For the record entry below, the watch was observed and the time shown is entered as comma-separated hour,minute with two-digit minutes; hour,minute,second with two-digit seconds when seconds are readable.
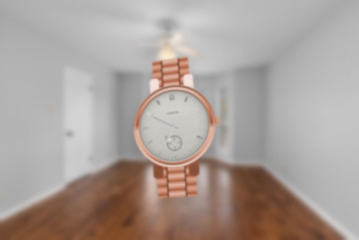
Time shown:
6,50
